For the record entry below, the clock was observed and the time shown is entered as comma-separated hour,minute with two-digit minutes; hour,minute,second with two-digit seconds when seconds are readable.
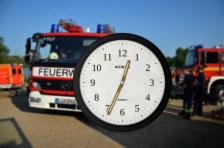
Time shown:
12,34
